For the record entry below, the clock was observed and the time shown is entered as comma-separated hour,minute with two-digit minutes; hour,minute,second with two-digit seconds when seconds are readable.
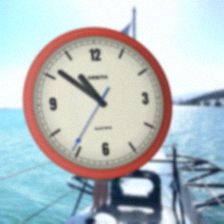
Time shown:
10,51,36
